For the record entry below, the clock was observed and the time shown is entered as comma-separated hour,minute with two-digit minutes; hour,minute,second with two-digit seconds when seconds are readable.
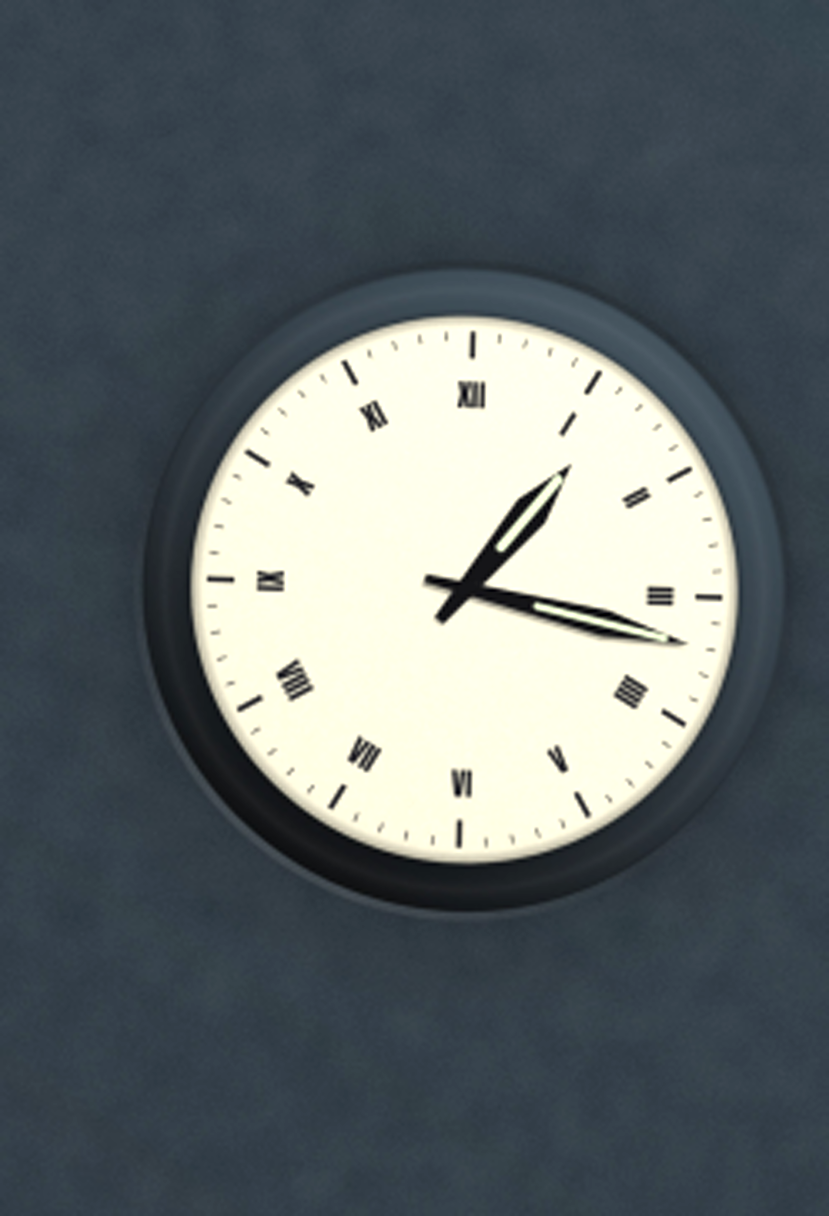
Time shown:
1,17
